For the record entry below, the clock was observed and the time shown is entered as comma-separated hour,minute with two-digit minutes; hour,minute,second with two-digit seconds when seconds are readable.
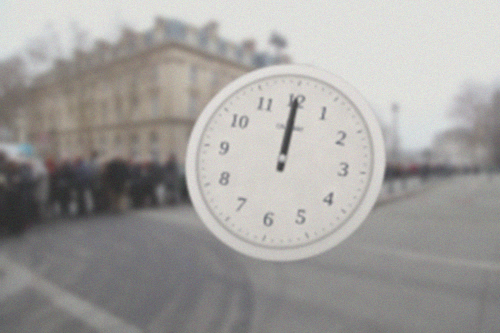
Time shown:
12,00
